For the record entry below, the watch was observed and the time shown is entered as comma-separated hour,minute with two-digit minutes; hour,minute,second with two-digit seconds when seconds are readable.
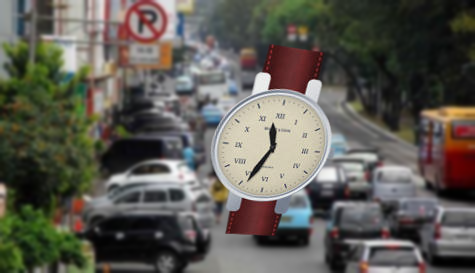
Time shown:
11,34
